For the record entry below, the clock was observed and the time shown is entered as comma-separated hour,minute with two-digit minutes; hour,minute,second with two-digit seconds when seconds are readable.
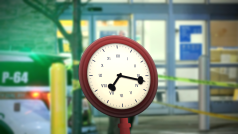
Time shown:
7,17
